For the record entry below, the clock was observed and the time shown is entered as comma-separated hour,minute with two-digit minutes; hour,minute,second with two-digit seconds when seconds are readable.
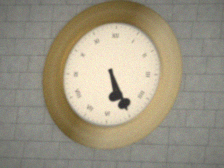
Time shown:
5,25
